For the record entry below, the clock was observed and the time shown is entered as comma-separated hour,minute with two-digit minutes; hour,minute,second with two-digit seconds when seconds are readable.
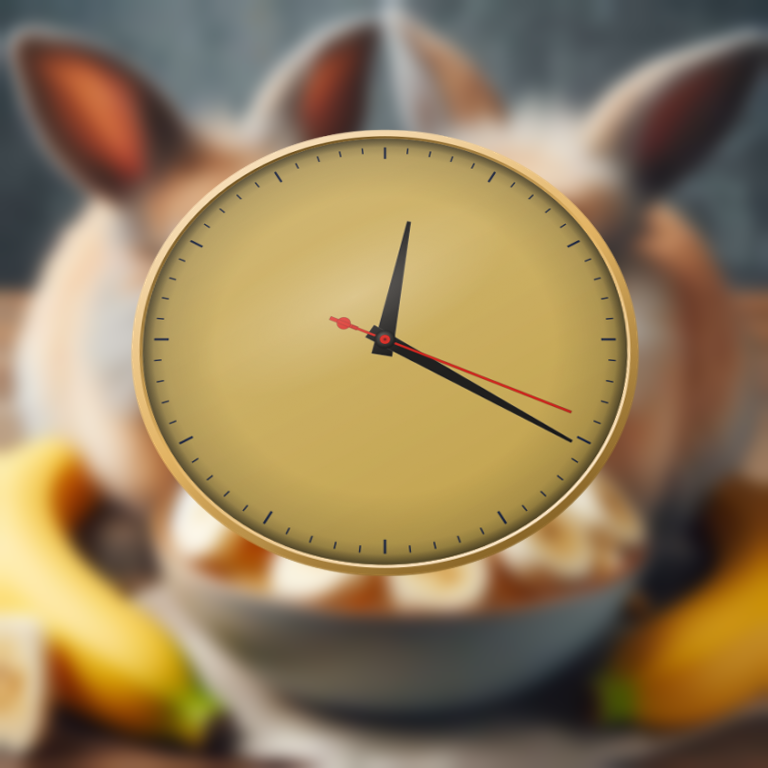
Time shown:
12,20,19
